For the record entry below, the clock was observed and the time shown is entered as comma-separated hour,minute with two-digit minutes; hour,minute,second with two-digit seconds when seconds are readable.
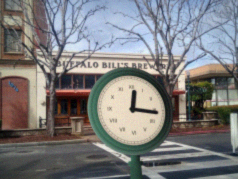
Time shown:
12,16
